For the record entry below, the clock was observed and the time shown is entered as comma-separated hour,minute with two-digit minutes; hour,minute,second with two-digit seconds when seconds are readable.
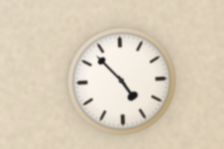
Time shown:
4,53
